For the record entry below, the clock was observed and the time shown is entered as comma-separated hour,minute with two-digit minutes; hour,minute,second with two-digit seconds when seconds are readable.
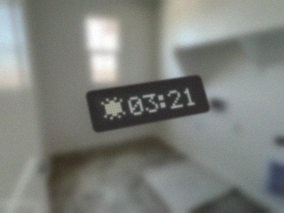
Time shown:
3,21
